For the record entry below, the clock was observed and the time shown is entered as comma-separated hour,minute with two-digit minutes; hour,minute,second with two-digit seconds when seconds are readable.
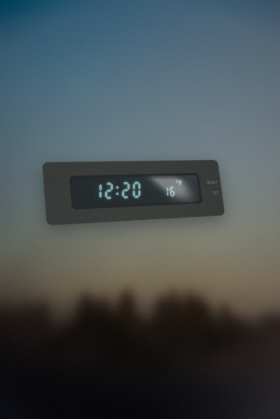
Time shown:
12,20
